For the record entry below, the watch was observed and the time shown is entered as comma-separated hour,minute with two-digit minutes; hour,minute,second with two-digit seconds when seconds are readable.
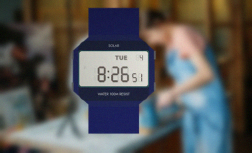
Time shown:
8,26,51
